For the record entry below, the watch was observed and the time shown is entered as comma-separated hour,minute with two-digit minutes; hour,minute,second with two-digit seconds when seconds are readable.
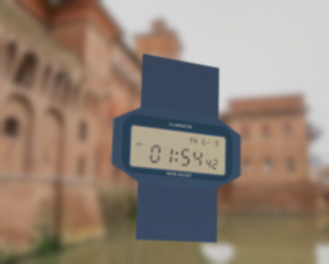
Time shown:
1,54,42
